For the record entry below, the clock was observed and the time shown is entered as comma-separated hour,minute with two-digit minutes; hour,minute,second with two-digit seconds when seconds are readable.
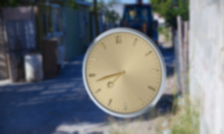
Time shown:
7,43
